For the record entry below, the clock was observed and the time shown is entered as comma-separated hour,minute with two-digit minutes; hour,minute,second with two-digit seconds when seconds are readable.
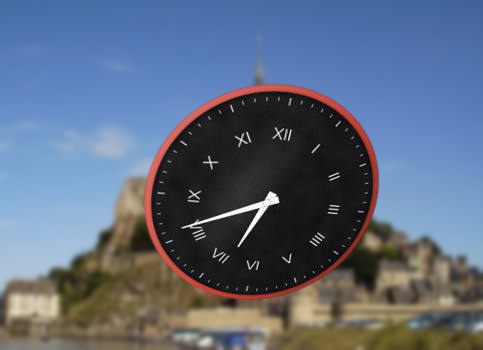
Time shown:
6,41
